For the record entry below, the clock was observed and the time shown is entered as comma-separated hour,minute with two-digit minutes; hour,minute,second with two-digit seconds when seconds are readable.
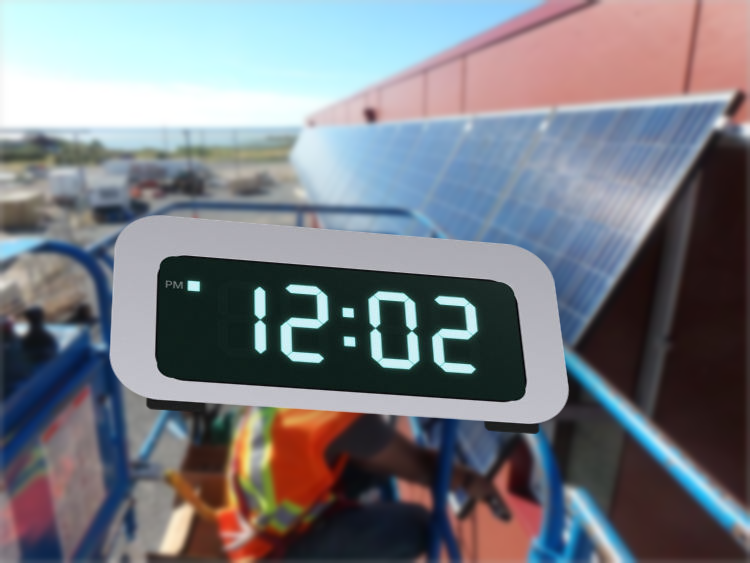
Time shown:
12,02
